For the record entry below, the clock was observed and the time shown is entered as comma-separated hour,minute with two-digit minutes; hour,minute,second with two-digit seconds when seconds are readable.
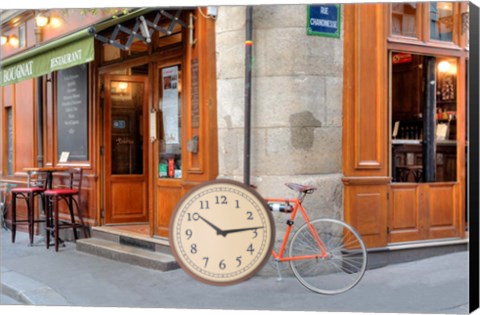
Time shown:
10,14
